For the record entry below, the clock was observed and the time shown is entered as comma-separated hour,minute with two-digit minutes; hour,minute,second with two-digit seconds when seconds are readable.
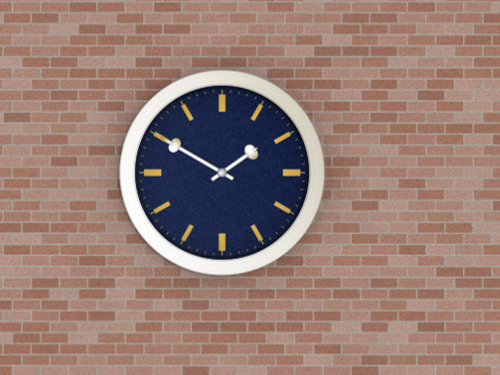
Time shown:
1,50
